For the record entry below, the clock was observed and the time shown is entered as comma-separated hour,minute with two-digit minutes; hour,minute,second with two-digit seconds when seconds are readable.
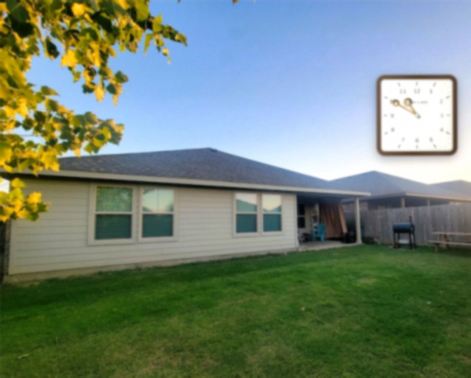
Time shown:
10,50
